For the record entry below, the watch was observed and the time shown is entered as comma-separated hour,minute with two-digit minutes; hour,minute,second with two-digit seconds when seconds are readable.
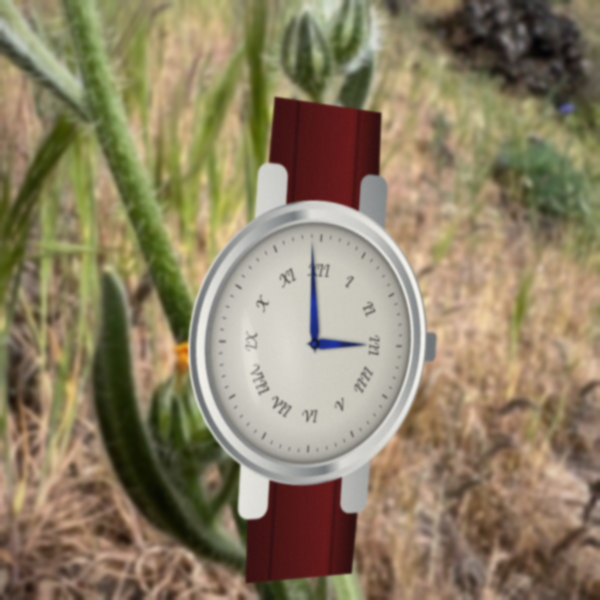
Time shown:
2,59
